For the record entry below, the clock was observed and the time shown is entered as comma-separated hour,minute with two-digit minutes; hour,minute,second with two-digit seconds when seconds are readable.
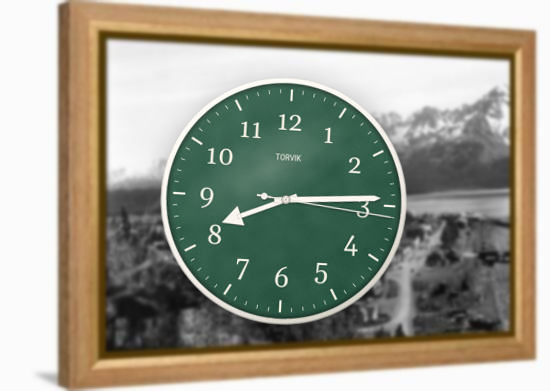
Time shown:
8,14,16
